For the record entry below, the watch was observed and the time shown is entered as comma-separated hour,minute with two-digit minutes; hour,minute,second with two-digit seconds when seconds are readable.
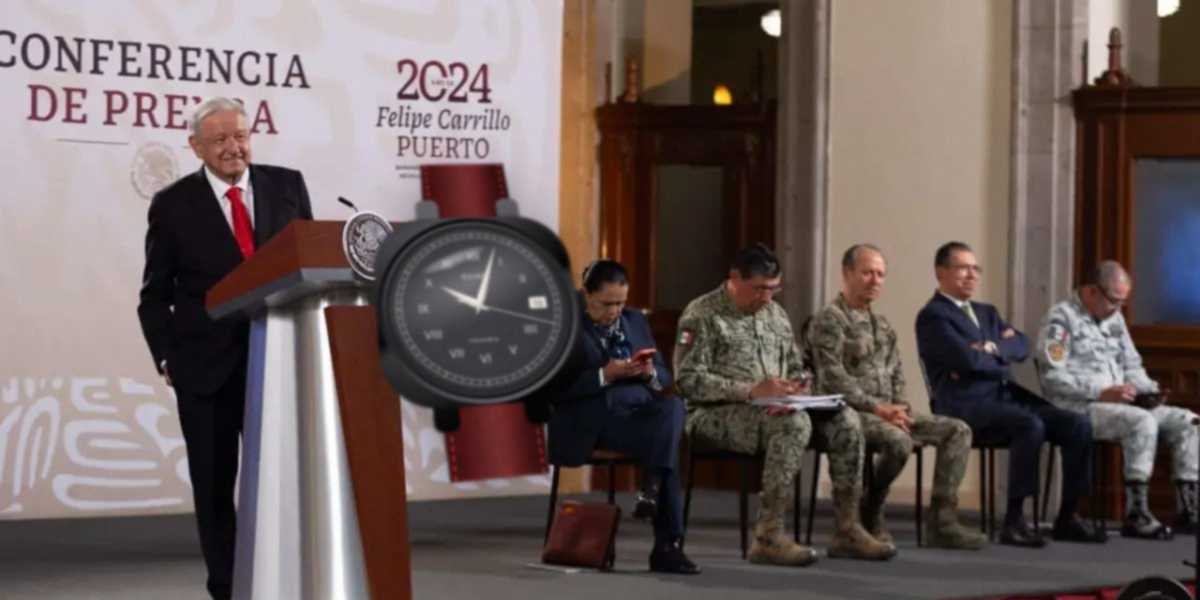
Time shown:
10,03,18
